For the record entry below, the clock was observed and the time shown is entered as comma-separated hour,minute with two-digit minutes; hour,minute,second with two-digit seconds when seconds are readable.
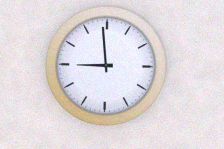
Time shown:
8,59
